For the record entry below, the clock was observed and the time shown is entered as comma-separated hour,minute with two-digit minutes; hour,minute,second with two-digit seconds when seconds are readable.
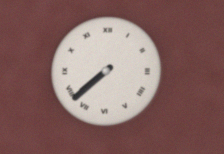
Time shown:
7,38
